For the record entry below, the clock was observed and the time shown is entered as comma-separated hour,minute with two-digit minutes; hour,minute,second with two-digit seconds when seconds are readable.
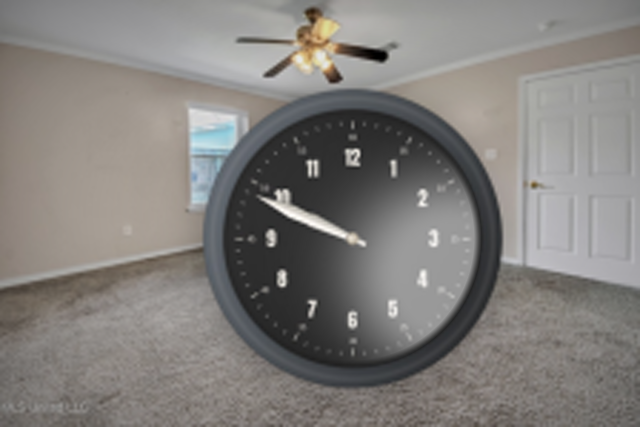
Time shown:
9,49
